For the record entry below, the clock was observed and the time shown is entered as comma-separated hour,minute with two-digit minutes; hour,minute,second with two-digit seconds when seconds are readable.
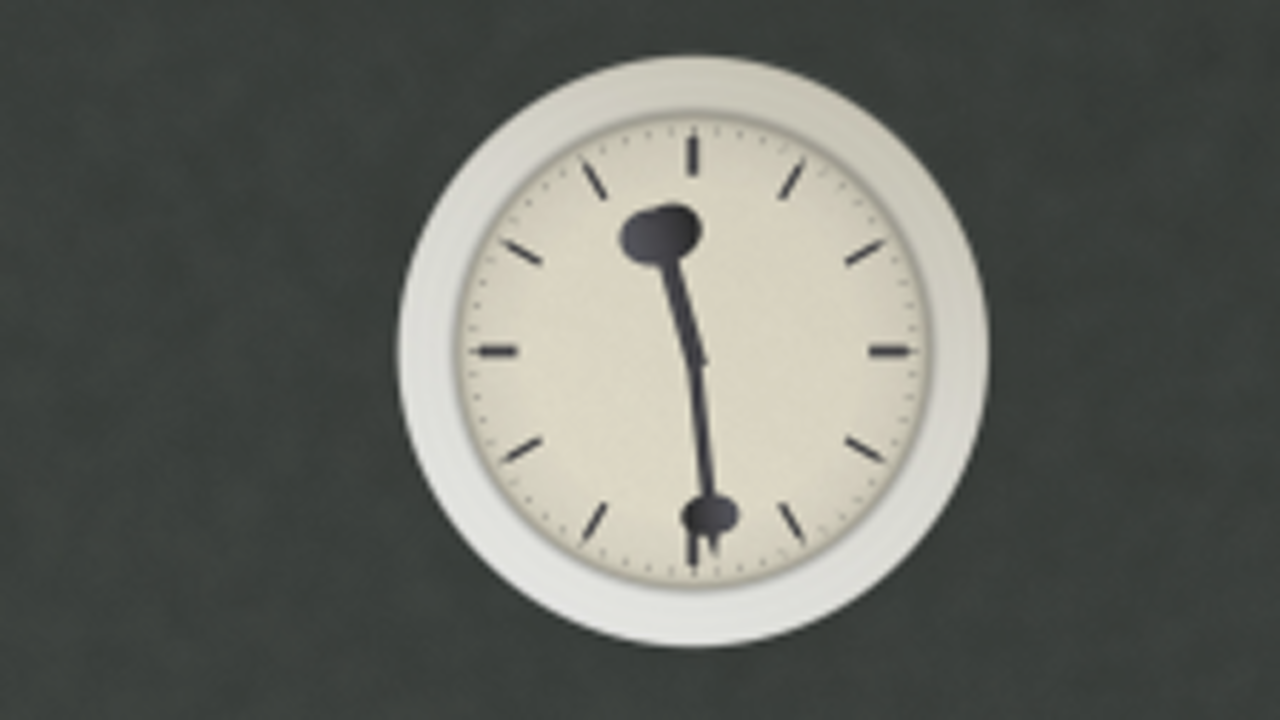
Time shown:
11,29
